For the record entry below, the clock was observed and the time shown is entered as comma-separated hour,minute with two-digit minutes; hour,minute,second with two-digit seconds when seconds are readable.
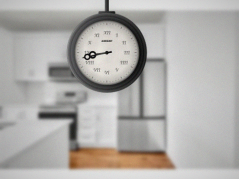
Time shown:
8,43
